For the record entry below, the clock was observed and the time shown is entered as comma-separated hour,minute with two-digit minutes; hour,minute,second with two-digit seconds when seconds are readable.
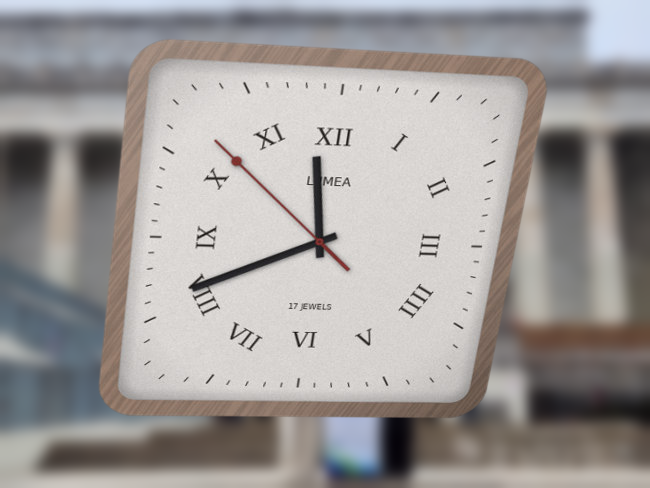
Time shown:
11,40,52
